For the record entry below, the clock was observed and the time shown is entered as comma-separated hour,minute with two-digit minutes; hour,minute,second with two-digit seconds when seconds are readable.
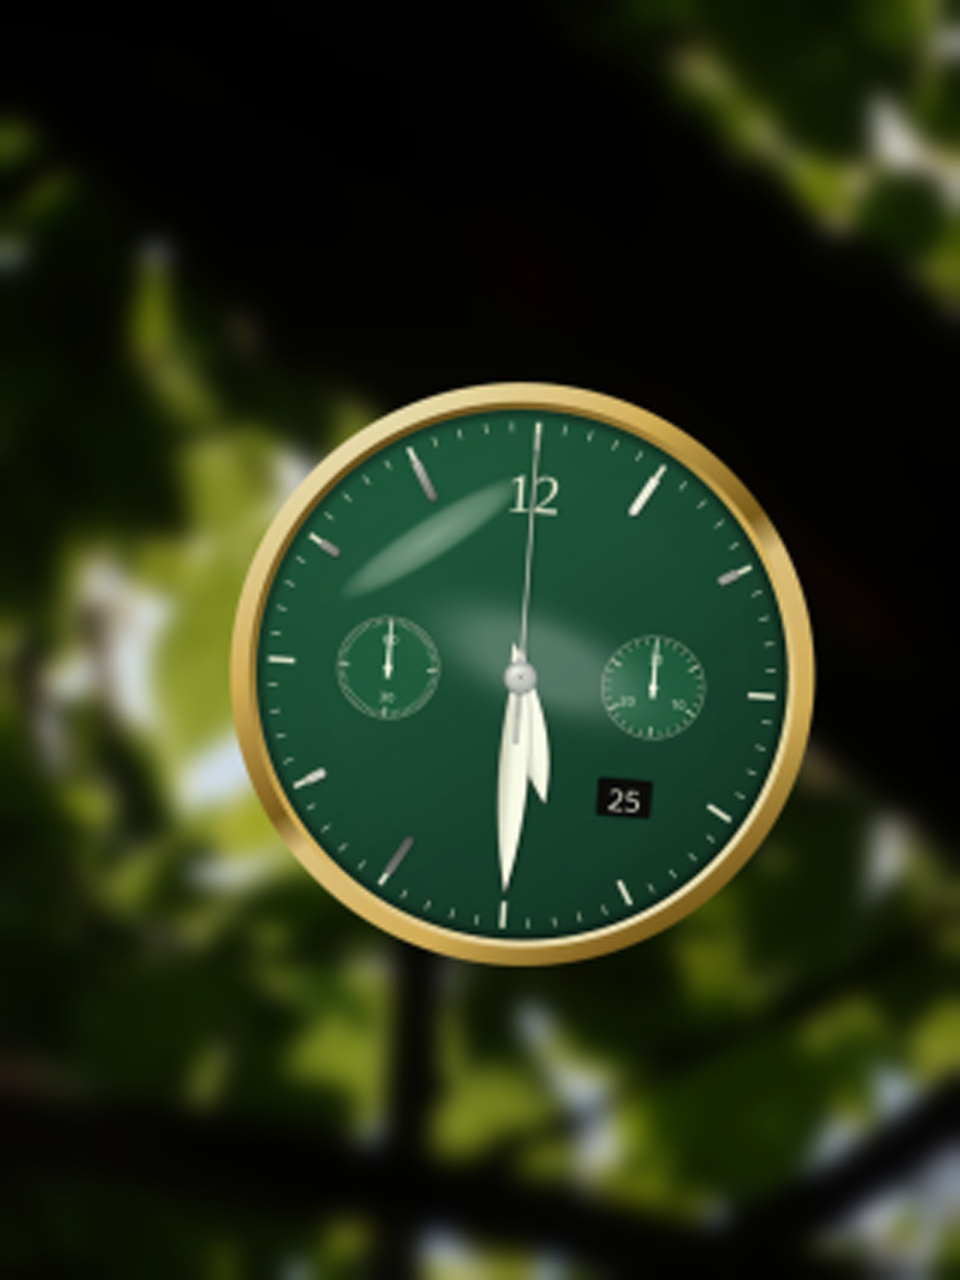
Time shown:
5,30
